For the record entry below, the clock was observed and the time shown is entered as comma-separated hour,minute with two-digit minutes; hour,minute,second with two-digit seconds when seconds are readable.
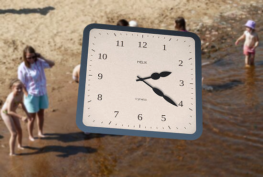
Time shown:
2,21
